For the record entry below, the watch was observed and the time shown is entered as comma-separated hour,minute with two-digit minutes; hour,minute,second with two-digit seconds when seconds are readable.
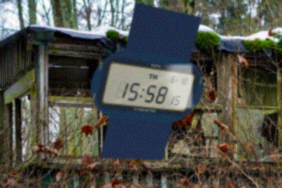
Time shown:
15,58,15
